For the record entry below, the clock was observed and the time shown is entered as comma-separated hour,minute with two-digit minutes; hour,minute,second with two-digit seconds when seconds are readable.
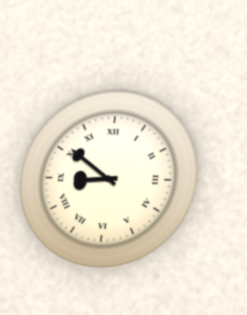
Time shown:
8,51
